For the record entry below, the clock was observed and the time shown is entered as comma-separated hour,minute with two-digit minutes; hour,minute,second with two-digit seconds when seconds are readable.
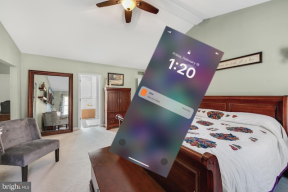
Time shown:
1,20
